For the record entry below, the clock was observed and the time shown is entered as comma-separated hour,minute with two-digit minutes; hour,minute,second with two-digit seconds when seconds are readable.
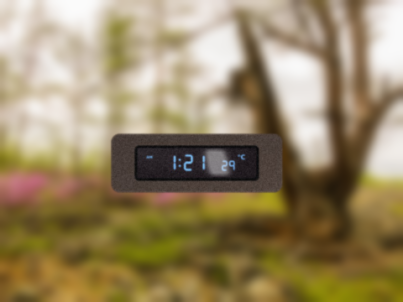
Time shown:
1,21
